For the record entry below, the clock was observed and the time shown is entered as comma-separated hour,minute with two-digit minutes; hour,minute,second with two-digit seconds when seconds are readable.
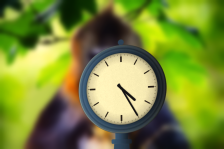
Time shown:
4,25
